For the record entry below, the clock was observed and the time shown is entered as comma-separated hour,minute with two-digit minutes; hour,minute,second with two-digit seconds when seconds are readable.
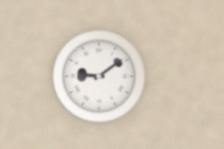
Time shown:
9,09
